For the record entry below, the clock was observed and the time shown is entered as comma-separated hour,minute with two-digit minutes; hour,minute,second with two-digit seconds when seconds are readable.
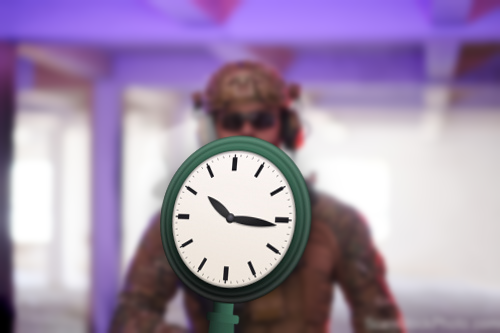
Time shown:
10,16
